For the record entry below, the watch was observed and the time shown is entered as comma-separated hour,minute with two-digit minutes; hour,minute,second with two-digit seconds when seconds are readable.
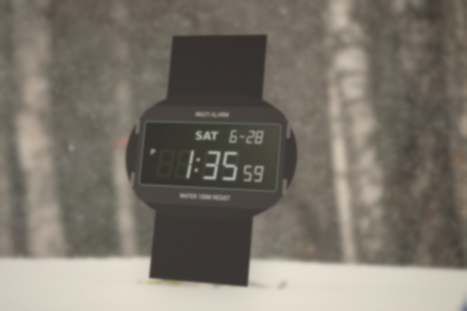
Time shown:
1,35,59
